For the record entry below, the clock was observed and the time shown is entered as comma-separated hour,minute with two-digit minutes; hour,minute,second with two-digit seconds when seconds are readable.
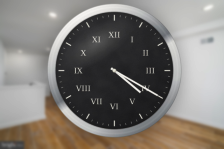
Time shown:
4,20
